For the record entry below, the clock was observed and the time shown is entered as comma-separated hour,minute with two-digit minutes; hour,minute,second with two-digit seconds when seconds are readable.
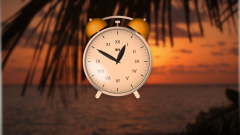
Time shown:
12,50
